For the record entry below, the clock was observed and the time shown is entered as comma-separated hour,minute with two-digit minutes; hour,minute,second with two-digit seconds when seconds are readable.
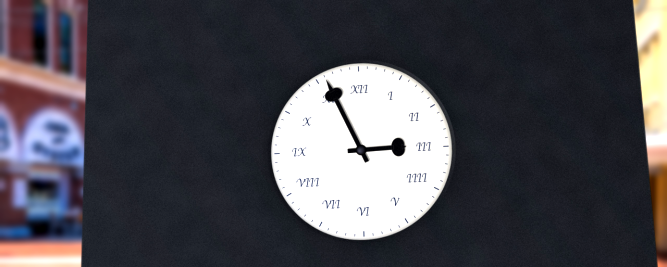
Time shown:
2,56
